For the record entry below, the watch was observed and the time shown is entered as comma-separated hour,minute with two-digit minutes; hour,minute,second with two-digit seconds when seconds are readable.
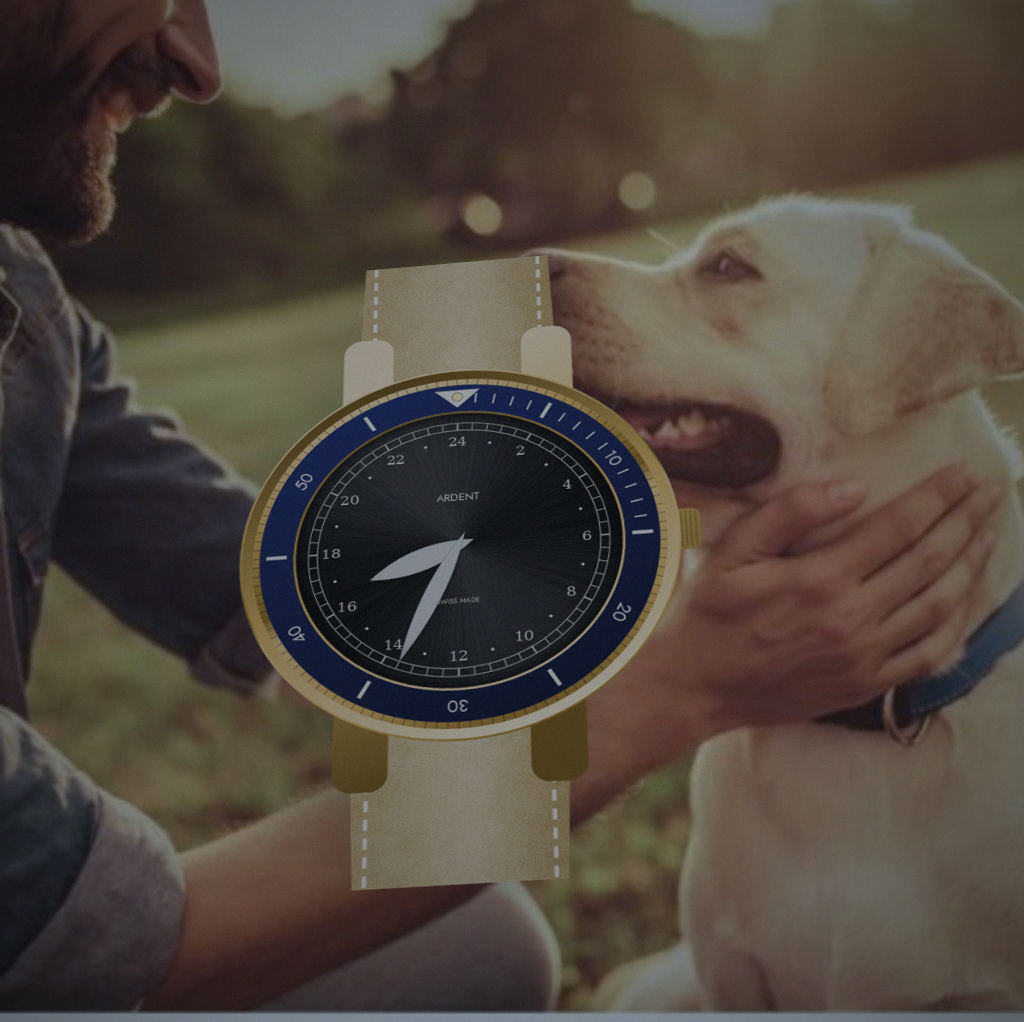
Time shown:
16,34
